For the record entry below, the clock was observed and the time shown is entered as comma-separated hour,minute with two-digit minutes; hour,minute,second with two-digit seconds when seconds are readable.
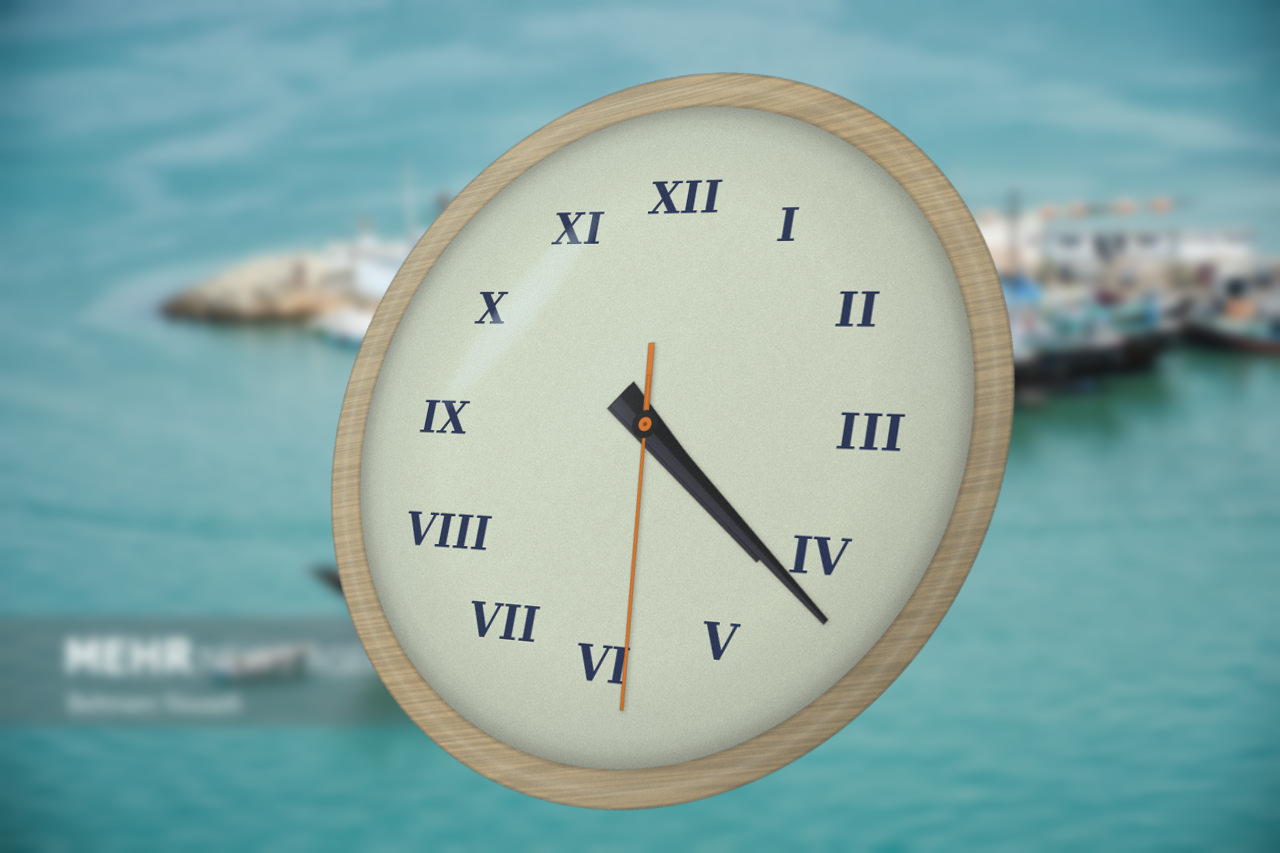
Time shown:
4,21,29
